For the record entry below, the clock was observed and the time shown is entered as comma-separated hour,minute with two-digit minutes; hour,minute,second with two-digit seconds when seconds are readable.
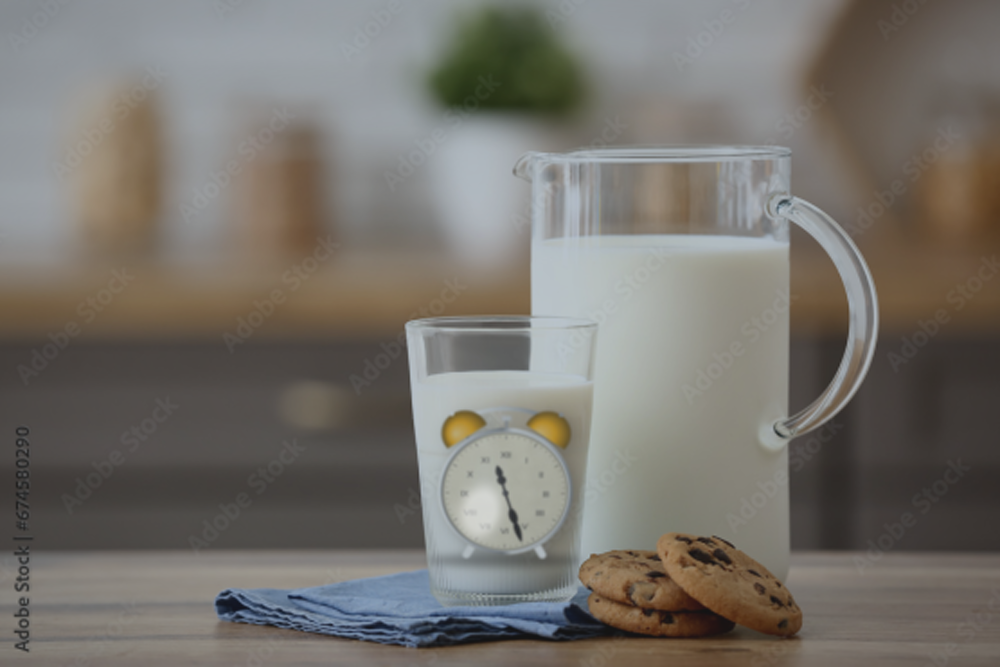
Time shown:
11,27
